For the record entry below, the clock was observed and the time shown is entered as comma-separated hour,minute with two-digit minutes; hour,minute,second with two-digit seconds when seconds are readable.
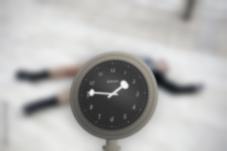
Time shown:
1,46
